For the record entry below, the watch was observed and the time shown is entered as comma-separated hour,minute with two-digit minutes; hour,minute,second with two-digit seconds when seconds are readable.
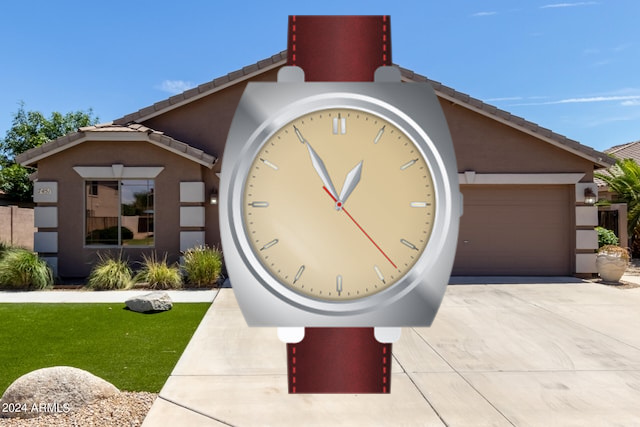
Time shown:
12,55,23
